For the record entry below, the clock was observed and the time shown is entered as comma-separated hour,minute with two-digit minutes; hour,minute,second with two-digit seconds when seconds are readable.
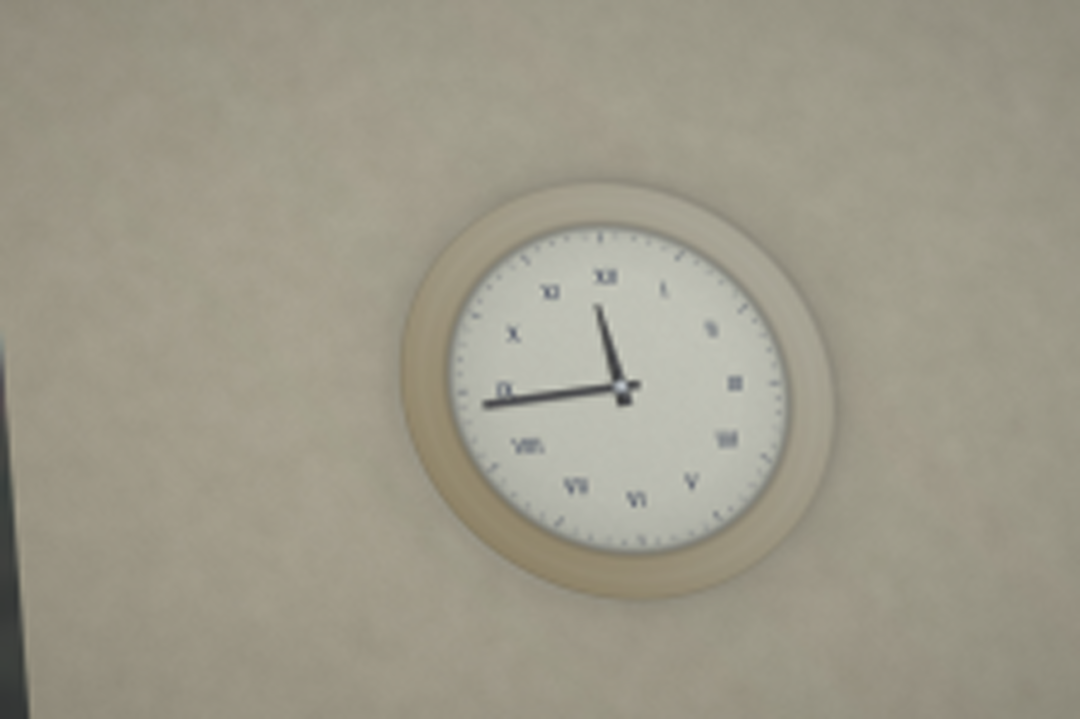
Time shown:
11,44
